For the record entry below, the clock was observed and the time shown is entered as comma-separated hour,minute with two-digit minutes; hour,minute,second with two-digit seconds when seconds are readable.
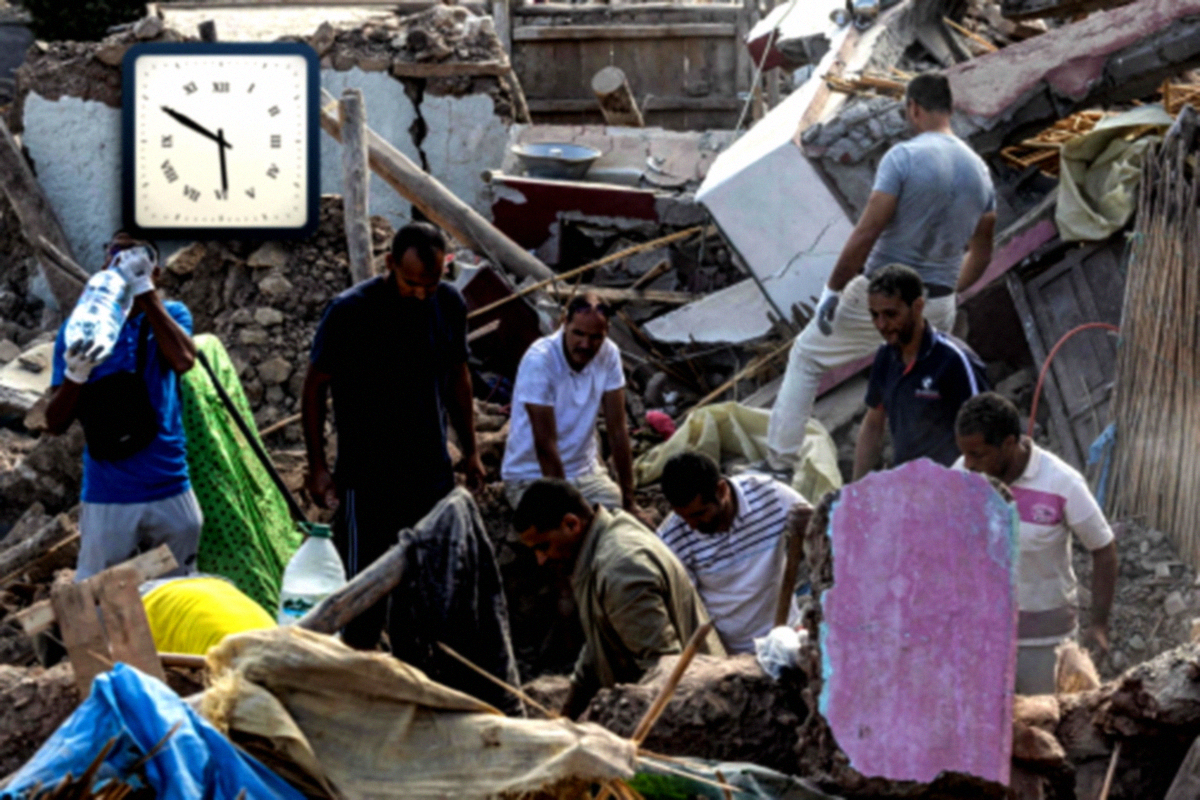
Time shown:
5,50
